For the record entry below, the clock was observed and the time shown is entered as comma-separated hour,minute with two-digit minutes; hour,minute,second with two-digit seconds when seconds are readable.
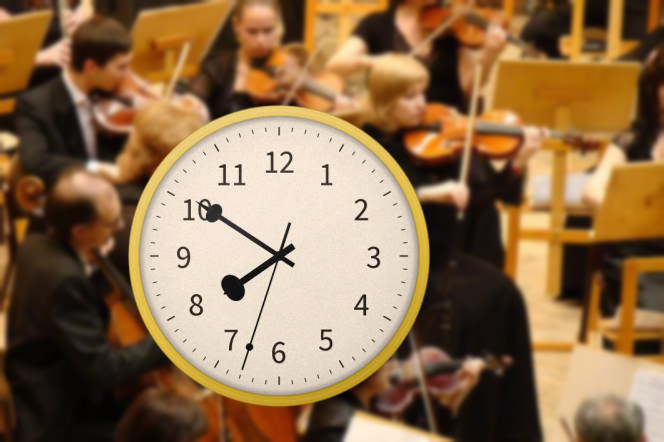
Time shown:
7,50,33
